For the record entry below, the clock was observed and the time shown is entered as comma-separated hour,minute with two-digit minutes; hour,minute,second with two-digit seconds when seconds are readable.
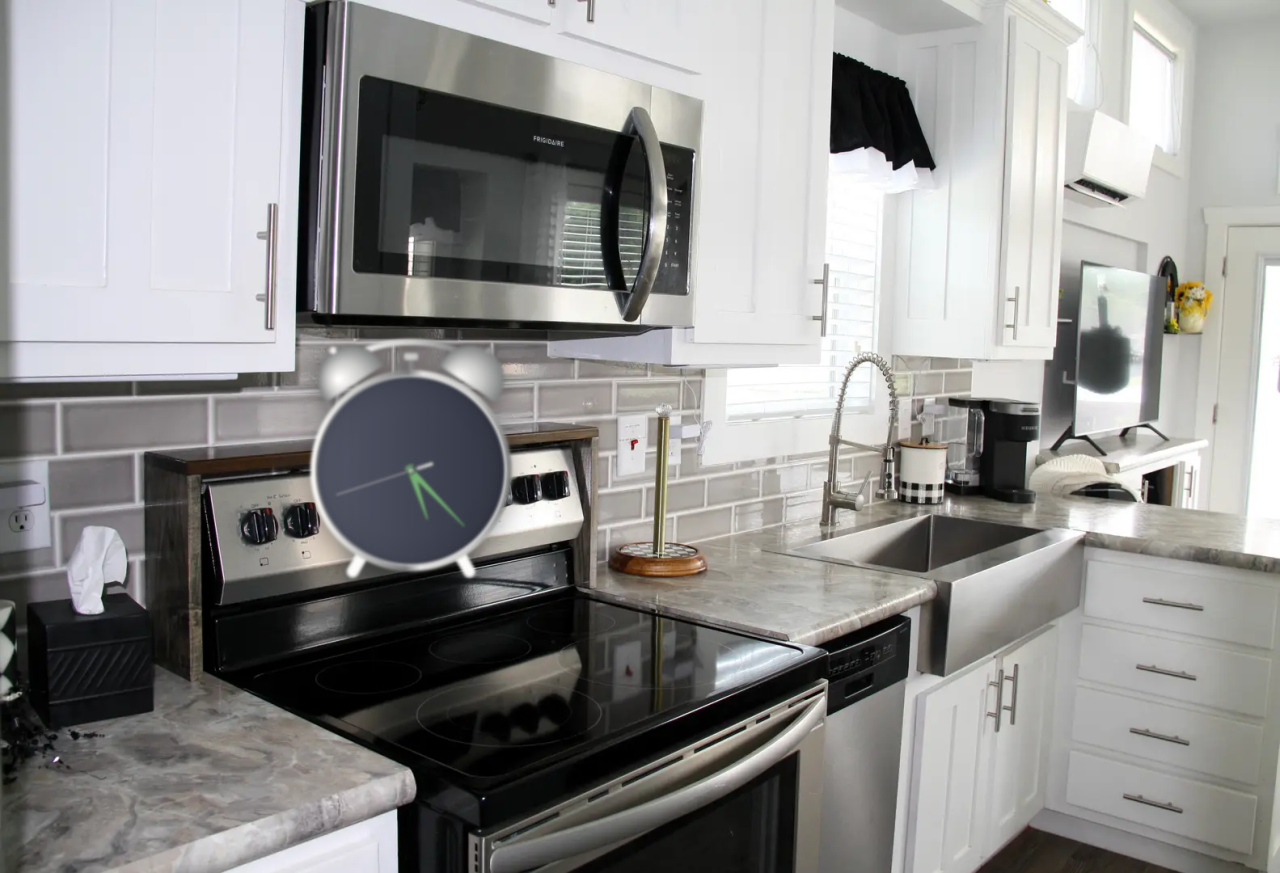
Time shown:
5,22,42
